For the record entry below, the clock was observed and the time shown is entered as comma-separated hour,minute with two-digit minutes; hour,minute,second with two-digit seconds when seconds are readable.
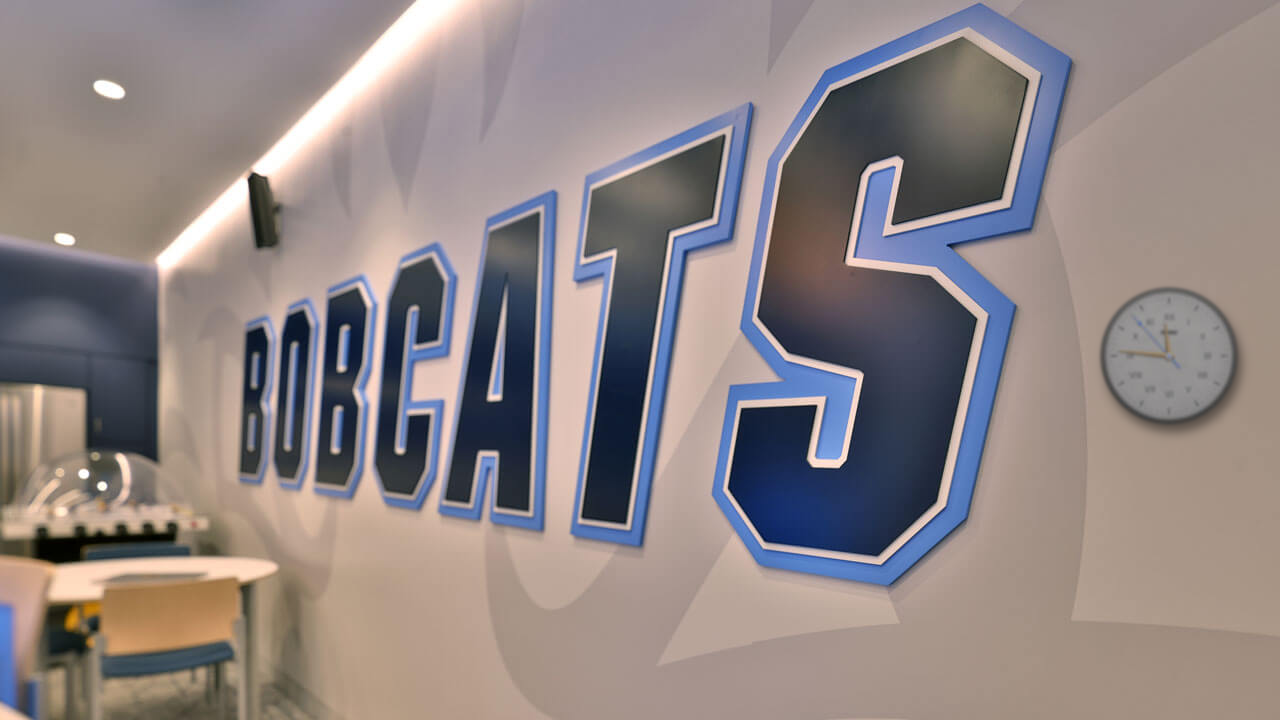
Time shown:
11,45,53
